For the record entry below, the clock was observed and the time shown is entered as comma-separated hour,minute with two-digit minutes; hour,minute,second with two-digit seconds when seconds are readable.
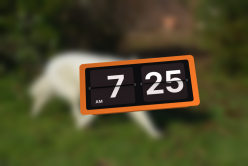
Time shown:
7,25
